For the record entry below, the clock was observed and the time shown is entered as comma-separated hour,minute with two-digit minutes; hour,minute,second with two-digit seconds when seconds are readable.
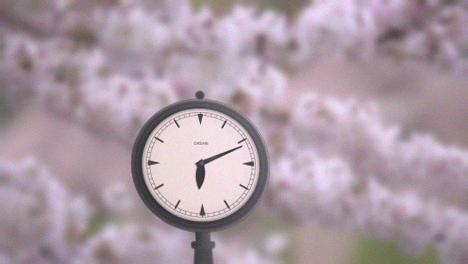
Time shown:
6,11
